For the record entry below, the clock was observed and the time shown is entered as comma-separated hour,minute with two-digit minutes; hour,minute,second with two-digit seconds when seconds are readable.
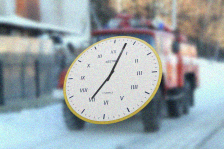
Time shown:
7,03
